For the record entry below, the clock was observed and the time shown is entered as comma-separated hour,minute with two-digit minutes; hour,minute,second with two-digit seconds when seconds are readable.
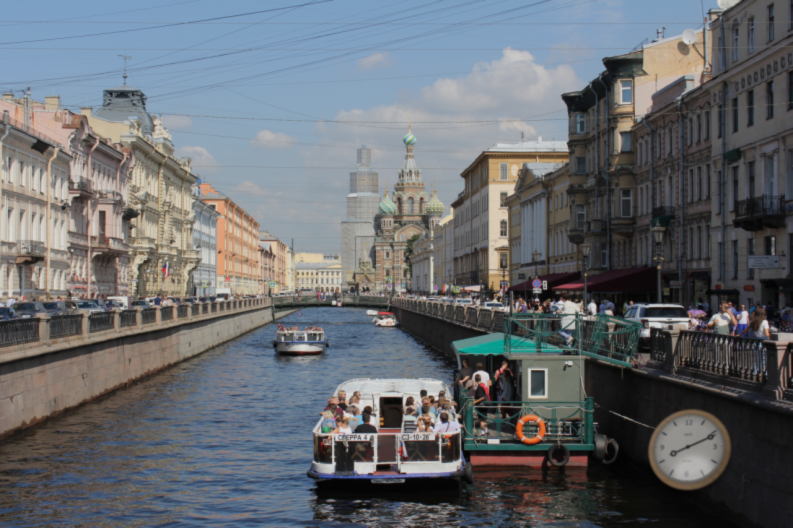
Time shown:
8,11
